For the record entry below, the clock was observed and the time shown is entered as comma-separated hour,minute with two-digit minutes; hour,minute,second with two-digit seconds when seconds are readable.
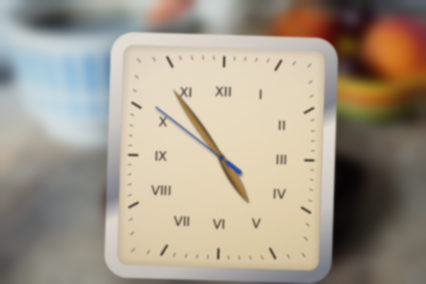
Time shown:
4,53,51
